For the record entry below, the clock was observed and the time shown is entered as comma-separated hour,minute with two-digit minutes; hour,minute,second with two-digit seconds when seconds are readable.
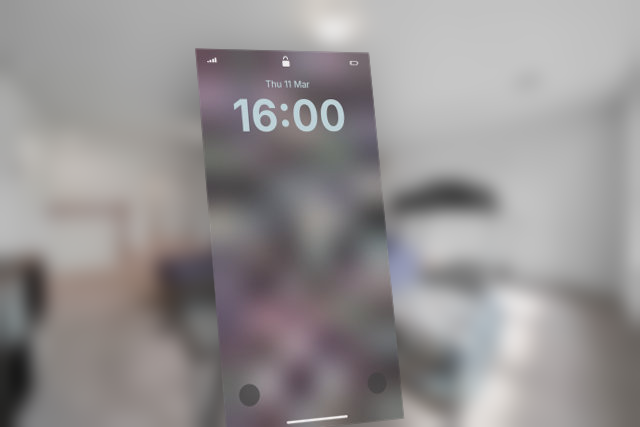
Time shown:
16,00
